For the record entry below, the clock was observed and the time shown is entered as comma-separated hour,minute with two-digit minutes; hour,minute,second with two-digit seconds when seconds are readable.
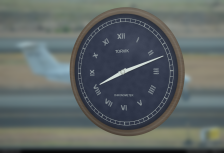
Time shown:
8,12
